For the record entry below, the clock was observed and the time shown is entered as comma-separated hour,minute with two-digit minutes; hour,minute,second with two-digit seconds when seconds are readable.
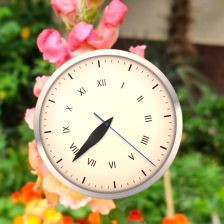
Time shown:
7,38,23
